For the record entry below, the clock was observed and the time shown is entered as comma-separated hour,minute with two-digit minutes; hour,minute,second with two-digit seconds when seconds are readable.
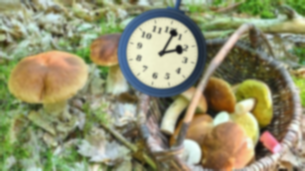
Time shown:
2,02
